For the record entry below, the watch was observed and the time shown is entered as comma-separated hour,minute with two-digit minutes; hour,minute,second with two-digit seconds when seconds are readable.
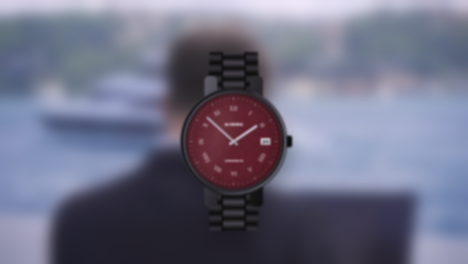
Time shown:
1,52
